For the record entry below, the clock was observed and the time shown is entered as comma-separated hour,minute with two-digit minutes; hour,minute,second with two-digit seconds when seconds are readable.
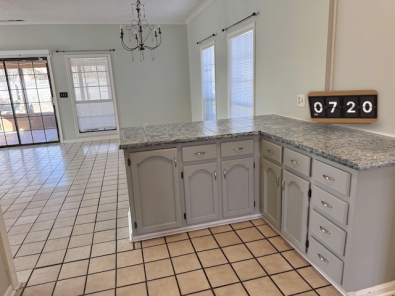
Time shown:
7,20
